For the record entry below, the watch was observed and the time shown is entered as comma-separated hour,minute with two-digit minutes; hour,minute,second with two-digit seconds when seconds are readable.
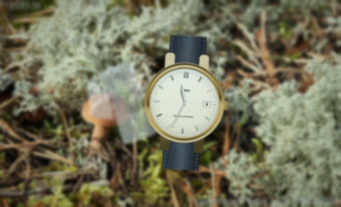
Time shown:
11,34
